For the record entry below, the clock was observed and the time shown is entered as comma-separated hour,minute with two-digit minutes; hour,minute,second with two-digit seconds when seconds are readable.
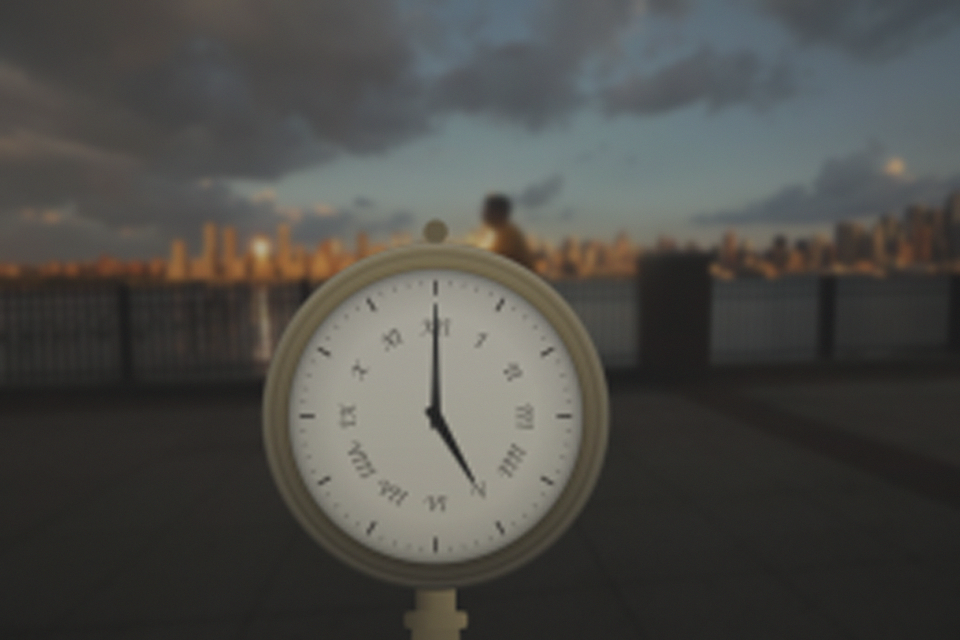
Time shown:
5,00
